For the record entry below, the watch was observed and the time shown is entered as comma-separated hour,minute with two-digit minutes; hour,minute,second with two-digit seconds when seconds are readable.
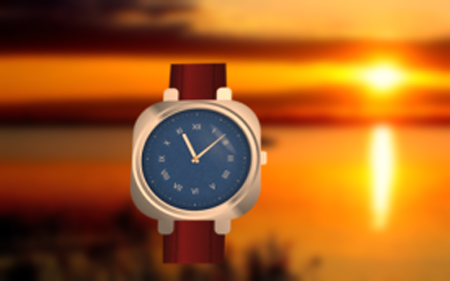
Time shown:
11,08
